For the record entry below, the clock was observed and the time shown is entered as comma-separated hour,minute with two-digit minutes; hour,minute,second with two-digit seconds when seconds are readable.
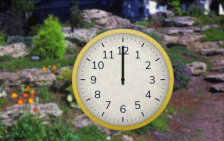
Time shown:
12,00
